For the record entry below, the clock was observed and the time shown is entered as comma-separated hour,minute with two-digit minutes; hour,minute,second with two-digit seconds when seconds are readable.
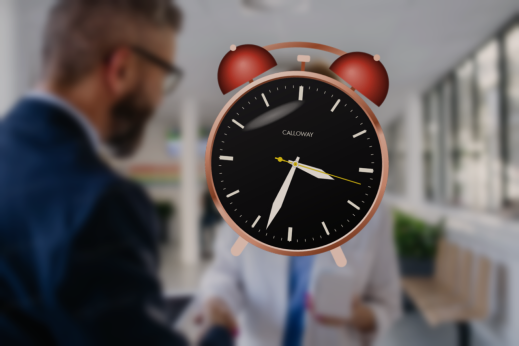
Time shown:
3,33,17
